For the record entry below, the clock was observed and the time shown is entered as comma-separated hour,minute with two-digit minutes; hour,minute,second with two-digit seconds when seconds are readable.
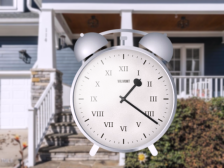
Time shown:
1,21
